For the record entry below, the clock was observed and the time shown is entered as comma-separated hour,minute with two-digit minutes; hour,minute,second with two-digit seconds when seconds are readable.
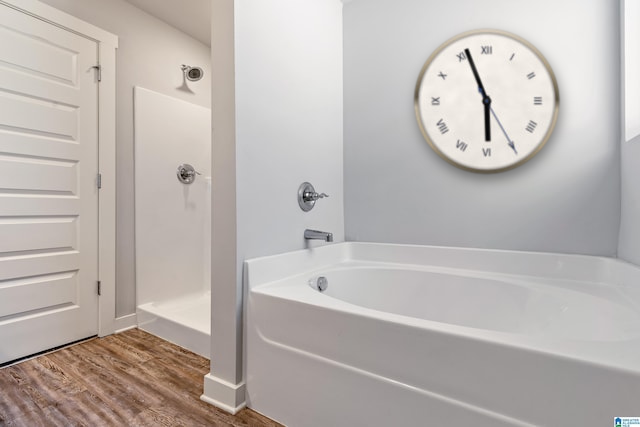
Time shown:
5,56,25
